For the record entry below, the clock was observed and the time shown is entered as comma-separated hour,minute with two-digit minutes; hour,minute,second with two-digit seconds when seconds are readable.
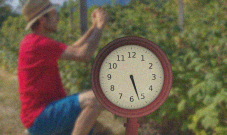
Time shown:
5,27
